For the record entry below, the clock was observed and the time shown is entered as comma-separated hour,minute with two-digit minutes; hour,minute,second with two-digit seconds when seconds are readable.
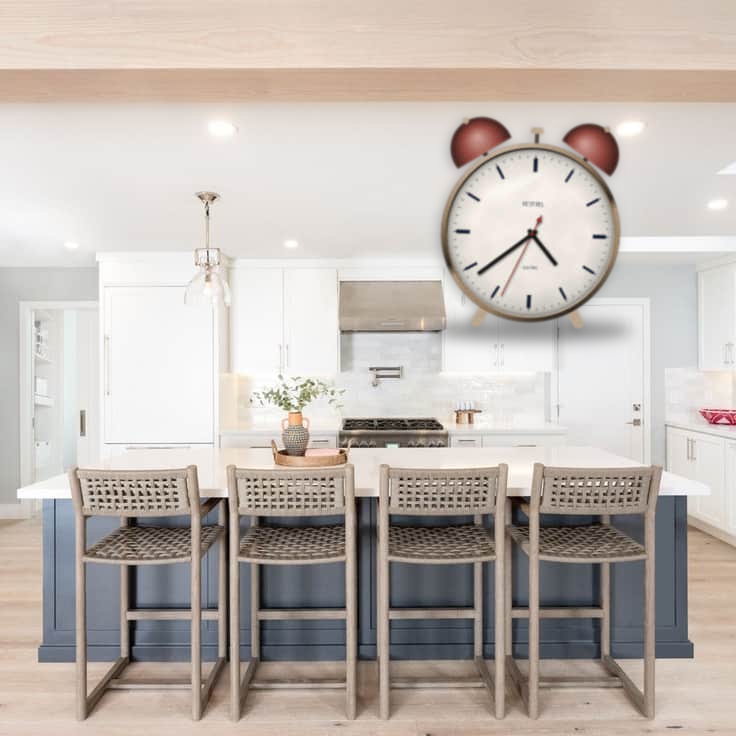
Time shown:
4,38,34
